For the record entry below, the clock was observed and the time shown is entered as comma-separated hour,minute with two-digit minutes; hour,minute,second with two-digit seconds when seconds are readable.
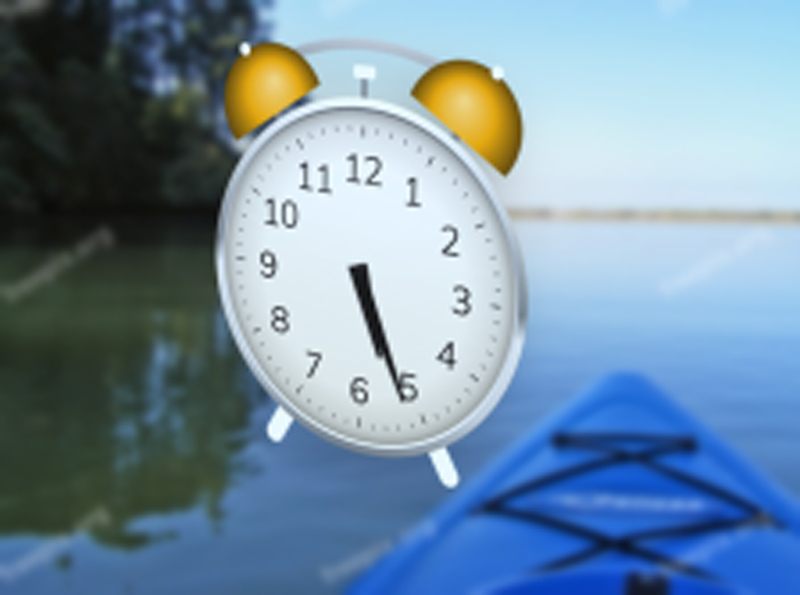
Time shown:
5,26
